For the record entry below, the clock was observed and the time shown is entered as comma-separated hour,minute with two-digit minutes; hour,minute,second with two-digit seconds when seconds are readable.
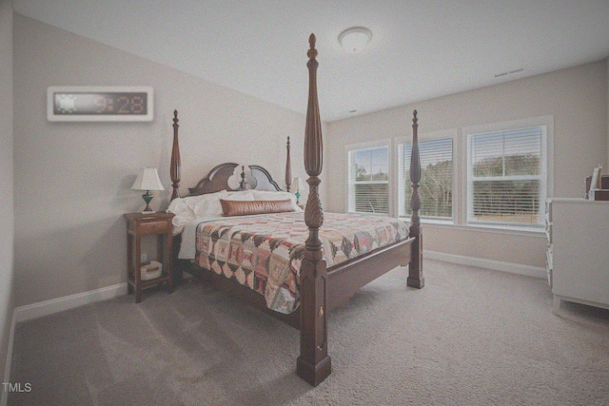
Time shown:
9,28
